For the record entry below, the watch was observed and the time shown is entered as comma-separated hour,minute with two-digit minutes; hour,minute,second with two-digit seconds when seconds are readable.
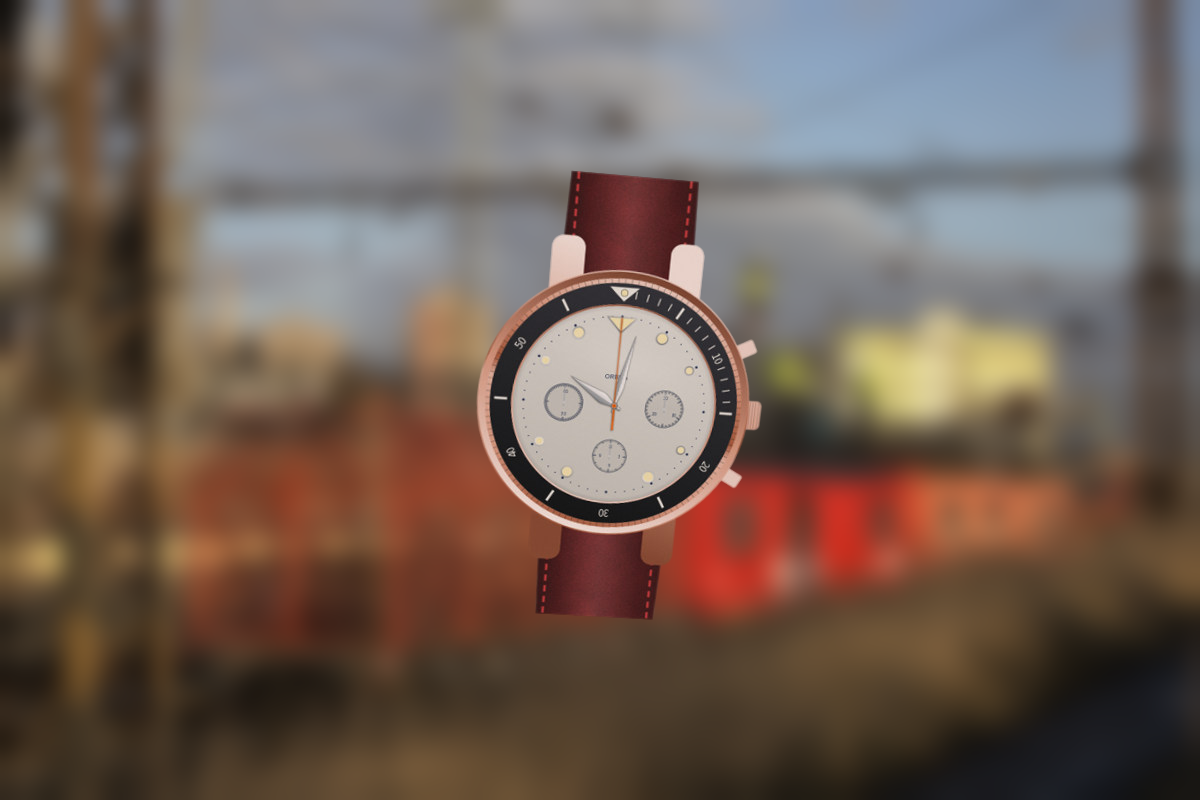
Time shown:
10,02
